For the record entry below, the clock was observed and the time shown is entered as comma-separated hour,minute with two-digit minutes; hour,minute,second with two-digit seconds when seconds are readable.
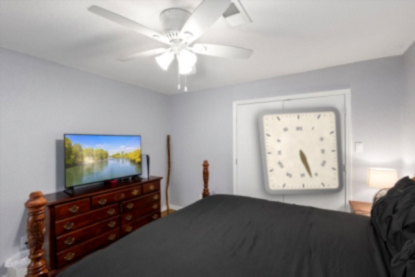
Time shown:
5,27
